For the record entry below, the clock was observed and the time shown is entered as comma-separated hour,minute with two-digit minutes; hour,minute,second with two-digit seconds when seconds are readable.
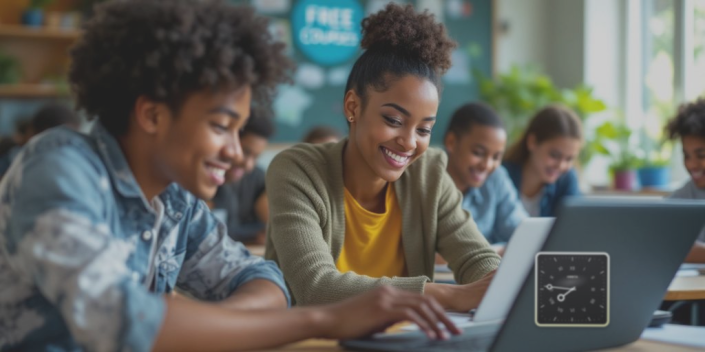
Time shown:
7,46
